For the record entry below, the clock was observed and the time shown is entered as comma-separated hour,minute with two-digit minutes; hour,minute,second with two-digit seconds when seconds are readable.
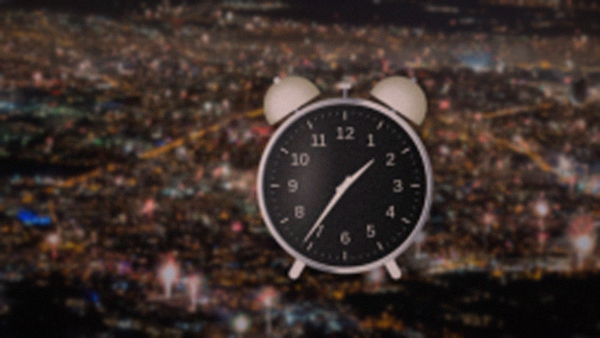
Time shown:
1,36
